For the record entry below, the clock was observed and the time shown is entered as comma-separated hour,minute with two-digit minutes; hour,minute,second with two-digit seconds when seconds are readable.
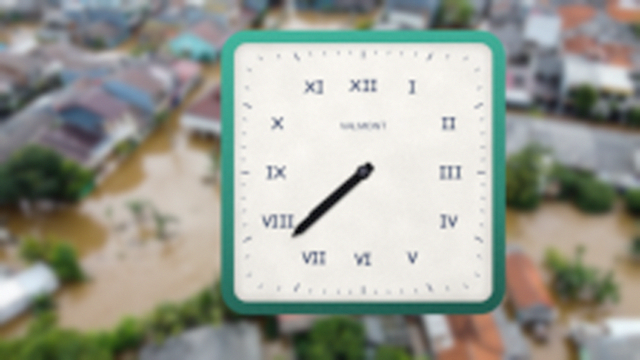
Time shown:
7,38
